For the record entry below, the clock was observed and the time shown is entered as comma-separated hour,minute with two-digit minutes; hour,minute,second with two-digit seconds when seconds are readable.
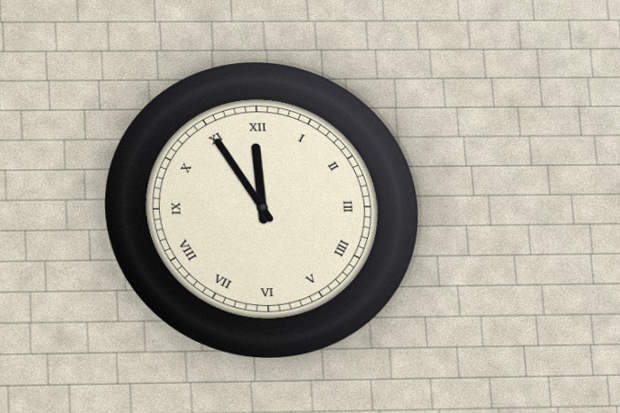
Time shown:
11,55
